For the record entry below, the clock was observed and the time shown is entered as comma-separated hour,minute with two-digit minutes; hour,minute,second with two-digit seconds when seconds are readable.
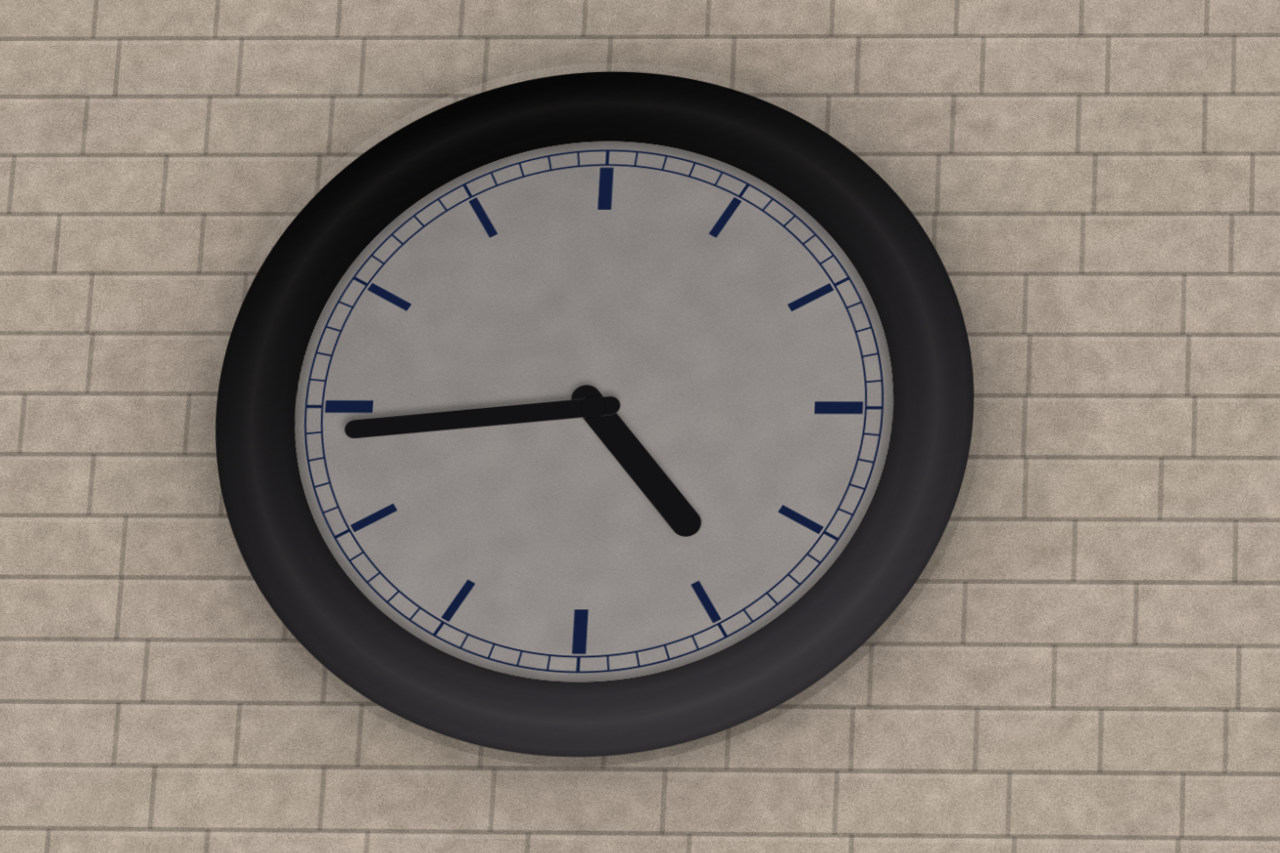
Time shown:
4,44
